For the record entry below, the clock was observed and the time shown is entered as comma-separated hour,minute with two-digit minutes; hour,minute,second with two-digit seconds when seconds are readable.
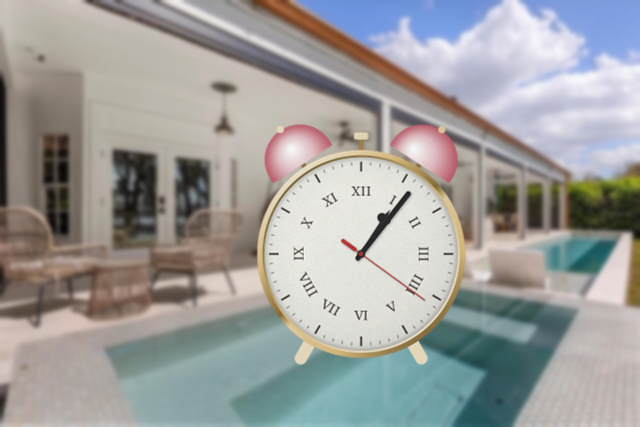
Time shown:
1,06,21
